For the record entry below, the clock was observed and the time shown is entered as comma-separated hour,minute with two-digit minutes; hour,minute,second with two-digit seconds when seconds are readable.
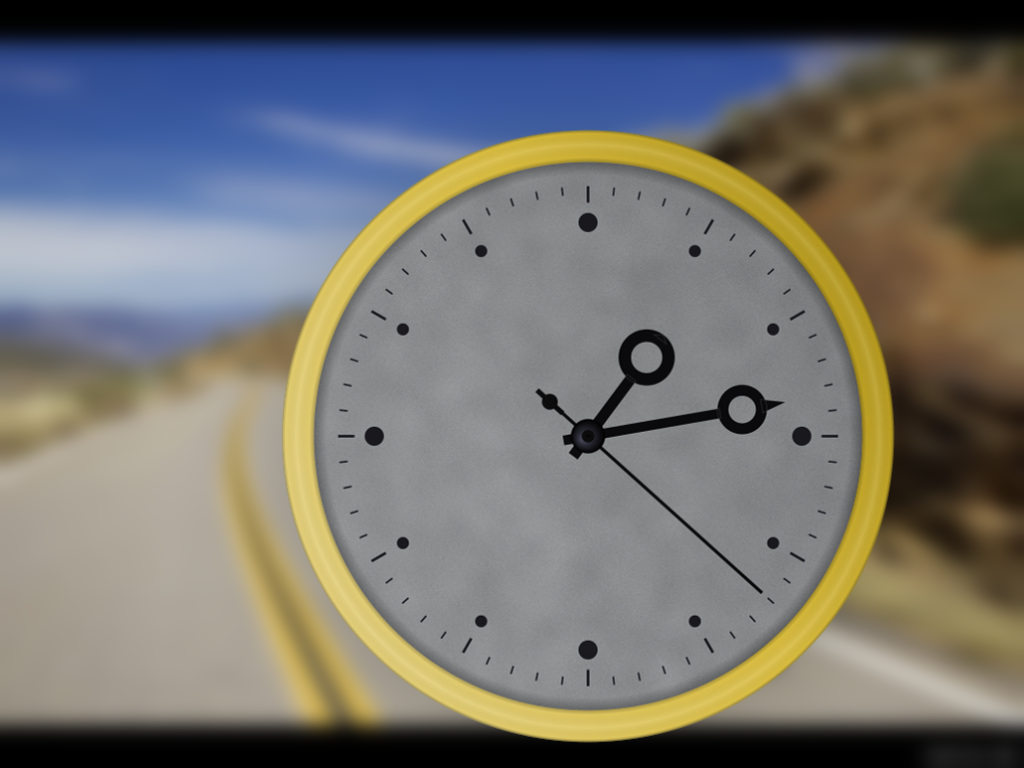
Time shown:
1,13,22
